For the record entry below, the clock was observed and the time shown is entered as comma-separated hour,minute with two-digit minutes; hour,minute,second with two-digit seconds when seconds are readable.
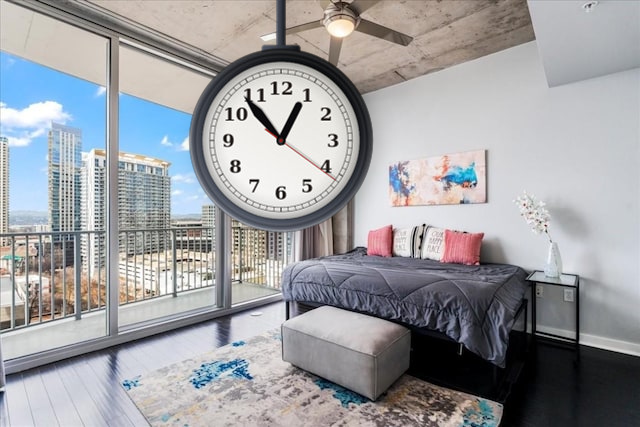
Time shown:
12,53,21
